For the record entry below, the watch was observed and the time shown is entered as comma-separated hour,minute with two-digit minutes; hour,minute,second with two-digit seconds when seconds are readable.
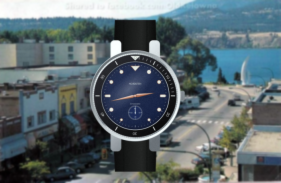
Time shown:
2,43
